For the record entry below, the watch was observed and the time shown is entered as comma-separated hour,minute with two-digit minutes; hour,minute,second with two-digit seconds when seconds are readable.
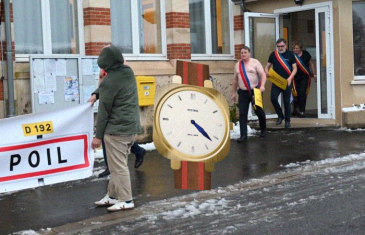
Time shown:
4,22
